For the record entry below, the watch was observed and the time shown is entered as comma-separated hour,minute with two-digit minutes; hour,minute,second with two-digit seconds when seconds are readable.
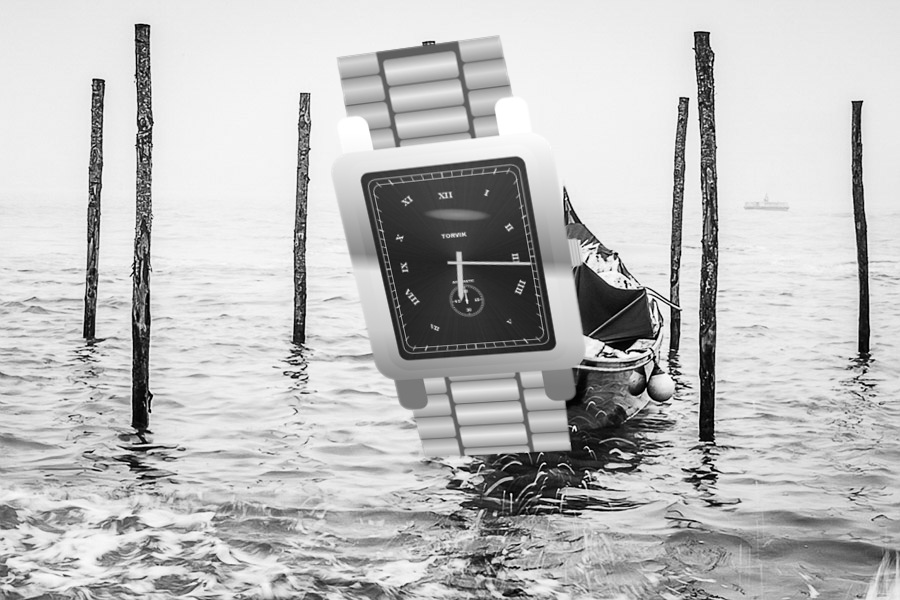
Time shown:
6,16
